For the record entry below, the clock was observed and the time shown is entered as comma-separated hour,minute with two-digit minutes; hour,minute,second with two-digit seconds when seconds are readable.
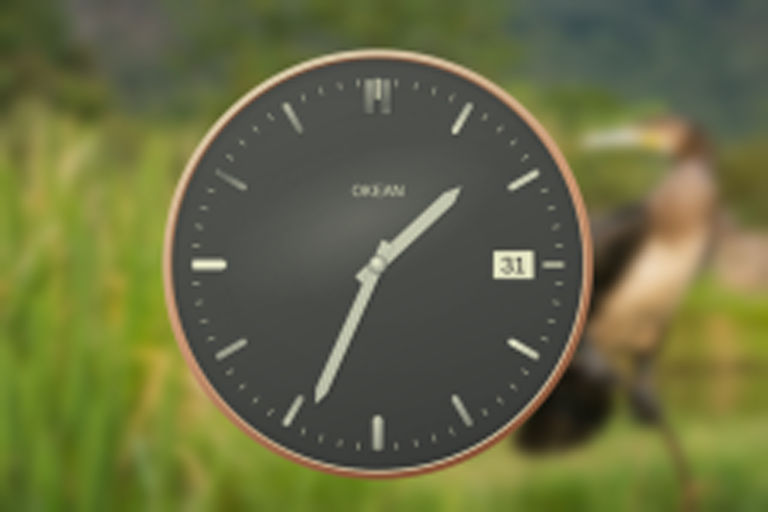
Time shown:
1,34
